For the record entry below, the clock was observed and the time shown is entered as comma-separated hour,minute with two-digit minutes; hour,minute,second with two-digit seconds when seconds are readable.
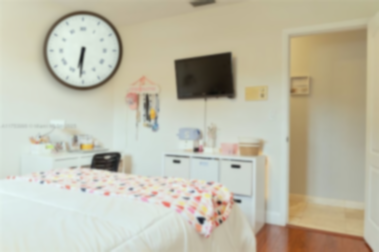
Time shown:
6,31
